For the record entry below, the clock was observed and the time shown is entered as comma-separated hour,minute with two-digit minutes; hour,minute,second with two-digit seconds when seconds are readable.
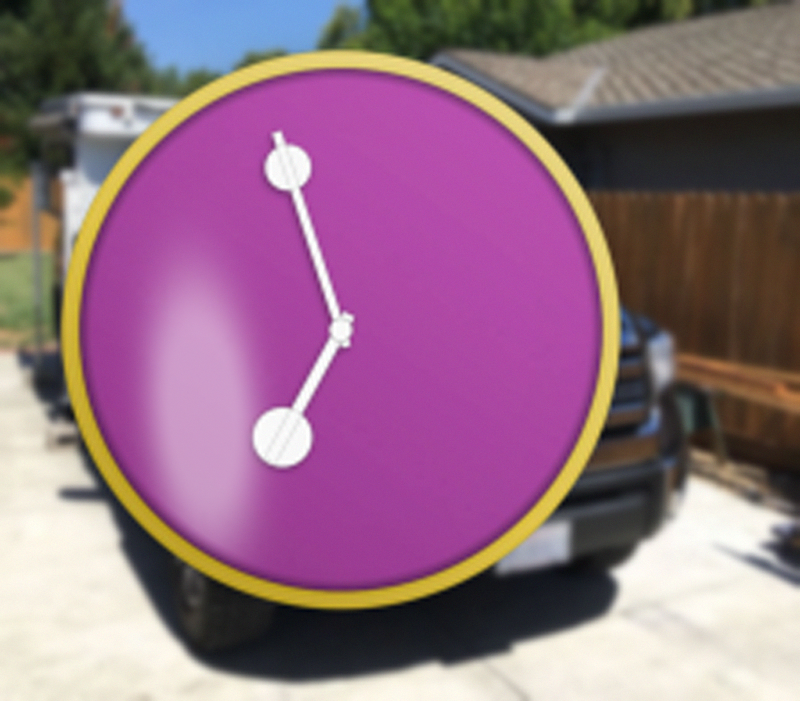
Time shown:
6,57
